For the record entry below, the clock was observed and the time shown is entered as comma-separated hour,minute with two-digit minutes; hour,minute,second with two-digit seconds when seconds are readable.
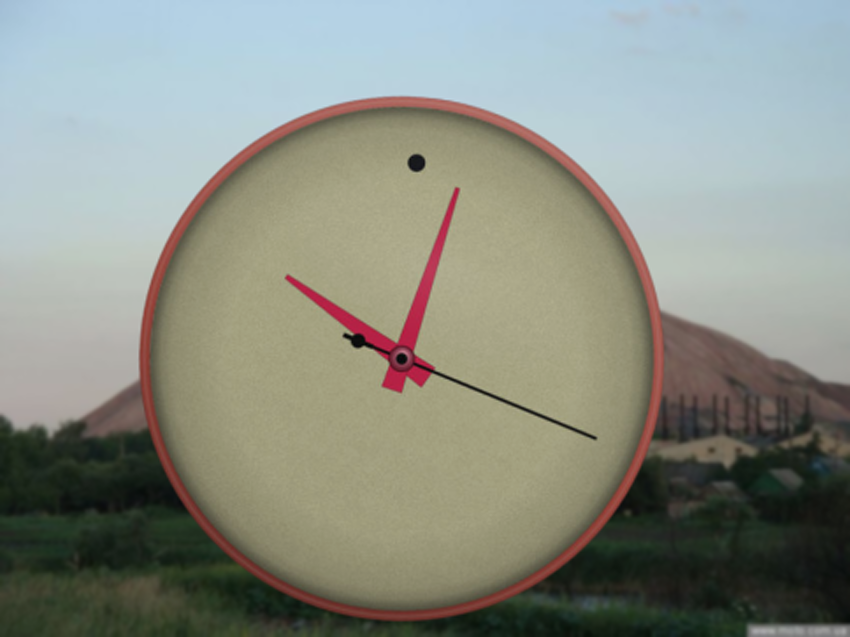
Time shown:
10,02,18
